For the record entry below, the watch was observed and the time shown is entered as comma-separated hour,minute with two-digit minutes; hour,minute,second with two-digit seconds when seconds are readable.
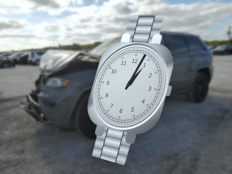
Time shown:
1,03
